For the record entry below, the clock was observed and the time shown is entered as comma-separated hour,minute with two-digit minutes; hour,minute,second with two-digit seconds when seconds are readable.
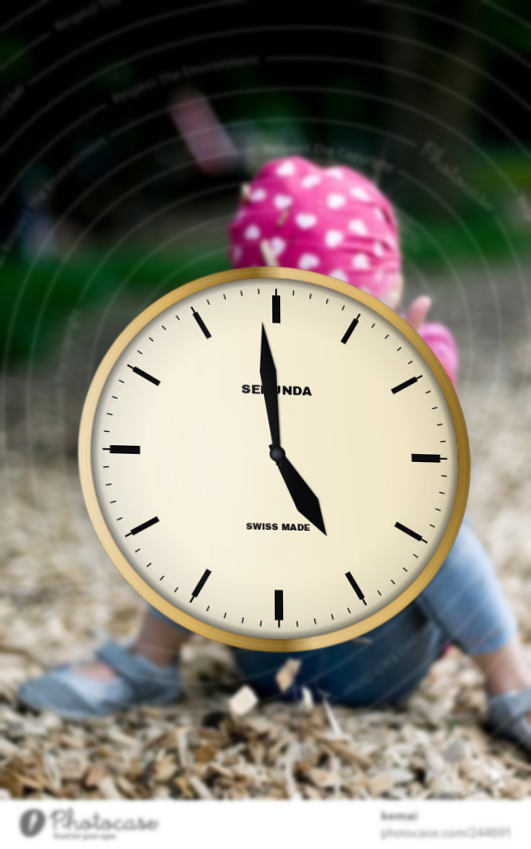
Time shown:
4,59
